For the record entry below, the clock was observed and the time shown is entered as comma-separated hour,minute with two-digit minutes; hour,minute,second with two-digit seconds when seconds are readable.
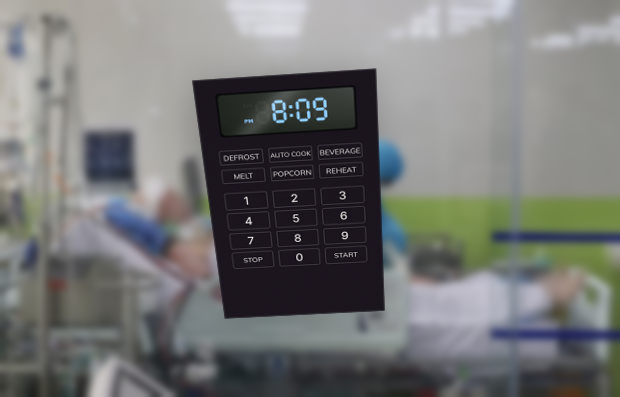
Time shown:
8,09
